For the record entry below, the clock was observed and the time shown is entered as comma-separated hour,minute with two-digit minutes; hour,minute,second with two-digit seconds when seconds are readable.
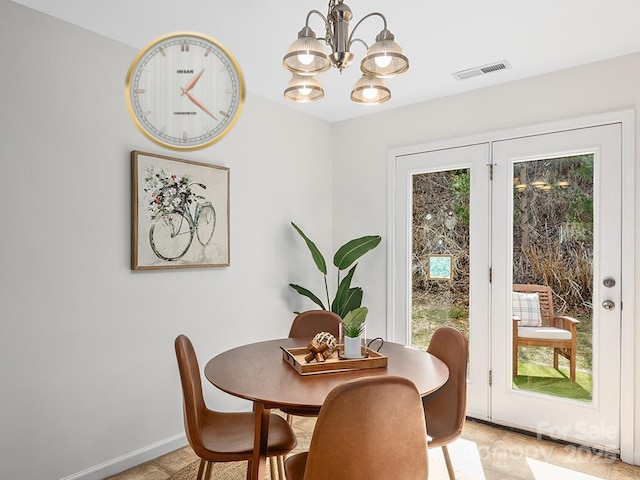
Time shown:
1,22
